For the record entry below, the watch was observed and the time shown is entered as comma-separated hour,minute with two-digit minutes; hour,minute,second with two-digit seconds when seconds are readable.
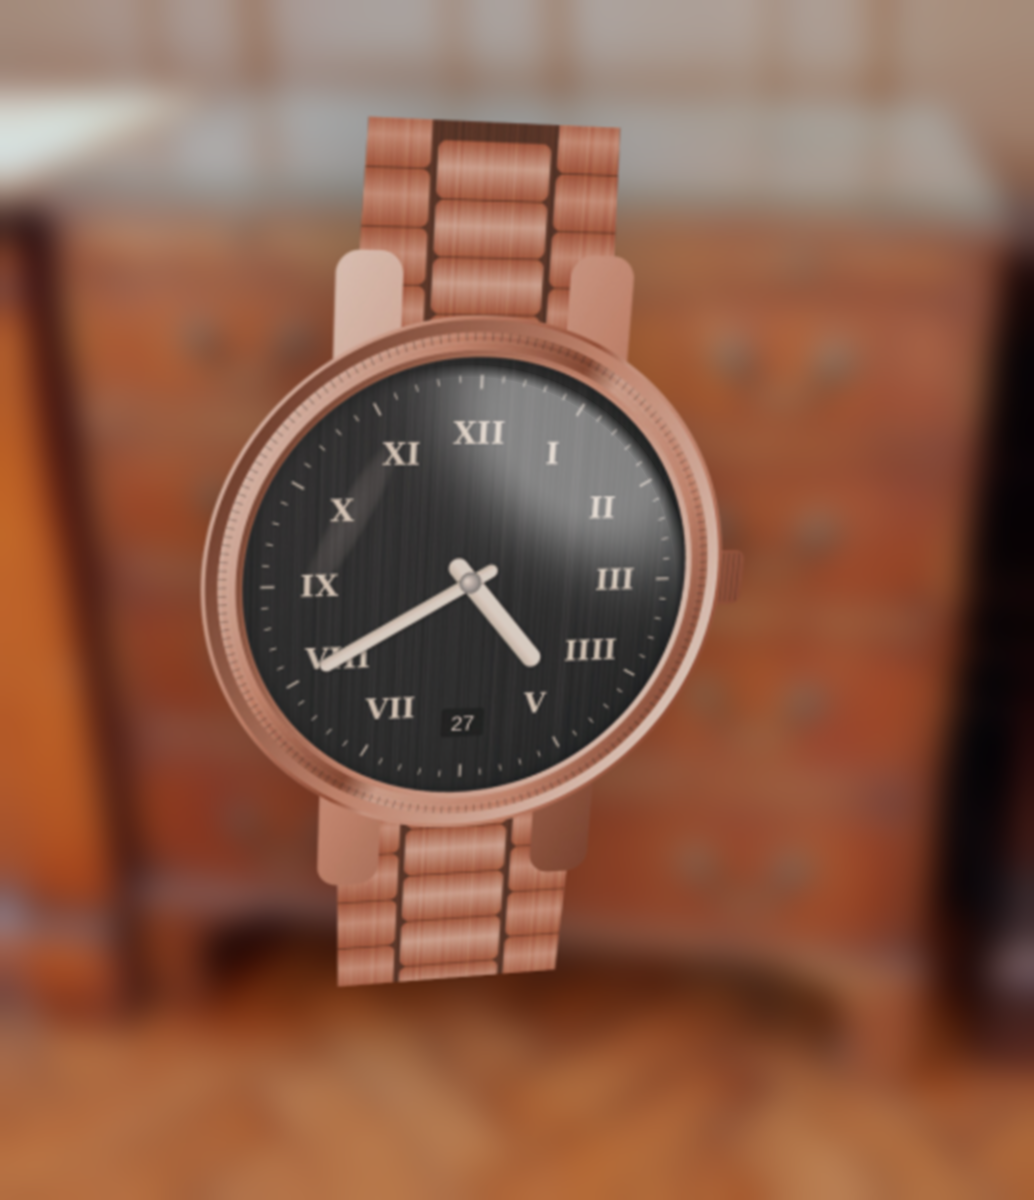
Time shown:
4,40
